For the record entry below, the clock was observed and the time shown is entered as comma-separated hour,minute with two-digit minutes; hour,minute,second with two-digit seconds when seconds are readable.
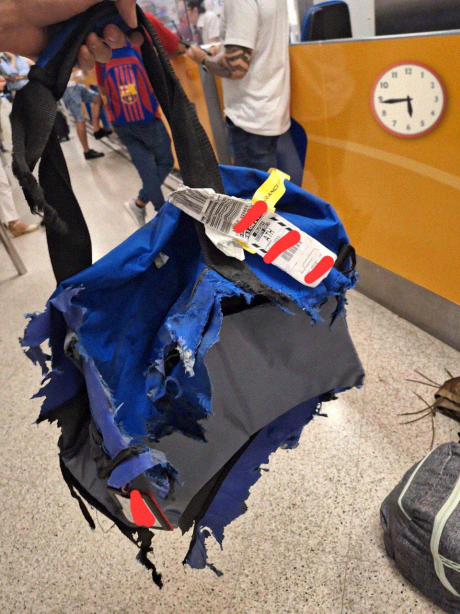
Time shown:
5,44
